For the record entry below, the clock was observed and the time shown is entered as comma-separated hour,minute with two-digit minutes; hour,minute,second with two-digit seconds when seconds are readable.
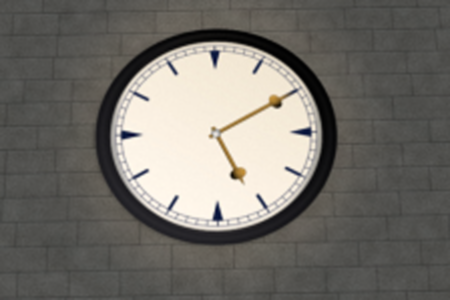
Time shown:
5,10
